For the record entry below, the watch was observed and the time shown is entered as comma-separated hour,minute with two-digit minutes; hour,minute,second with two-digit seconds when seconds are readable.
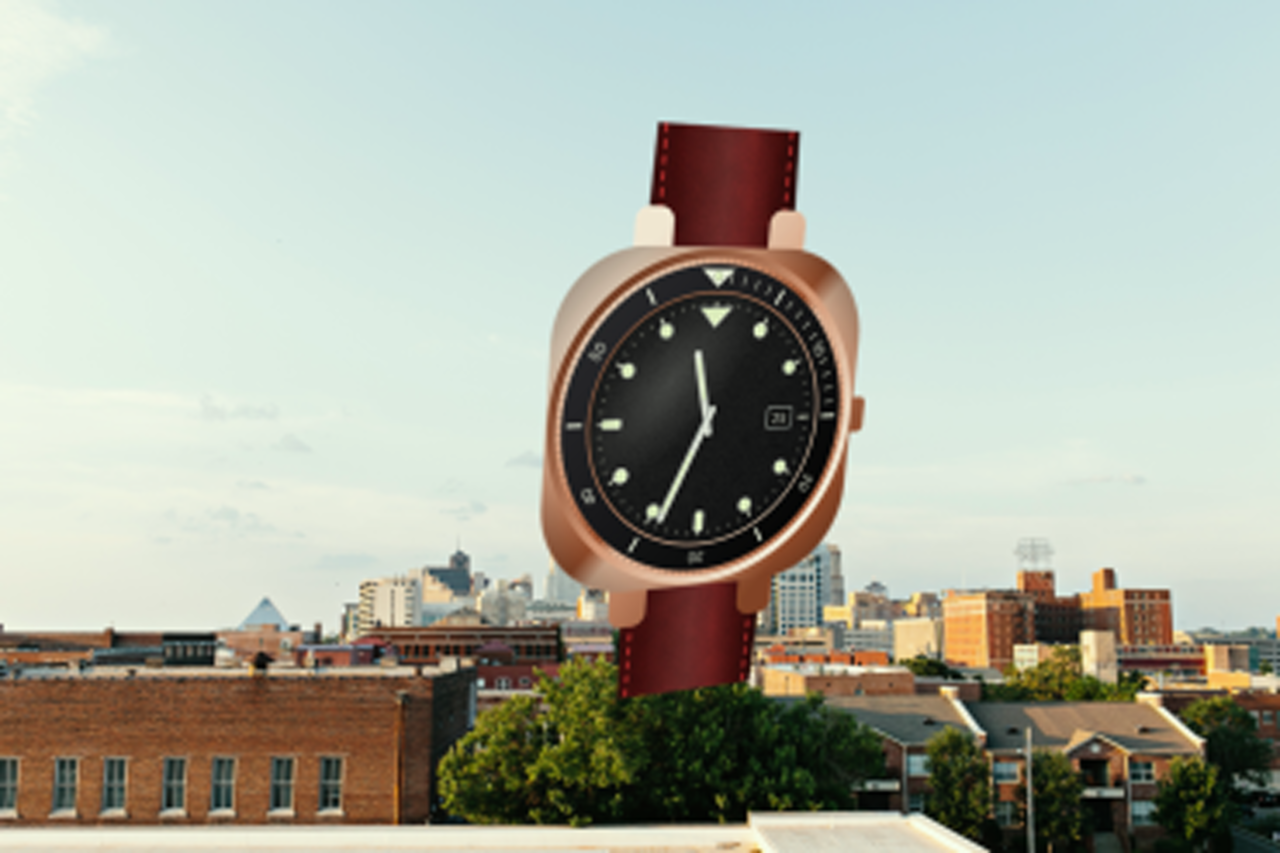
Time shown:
11,34
